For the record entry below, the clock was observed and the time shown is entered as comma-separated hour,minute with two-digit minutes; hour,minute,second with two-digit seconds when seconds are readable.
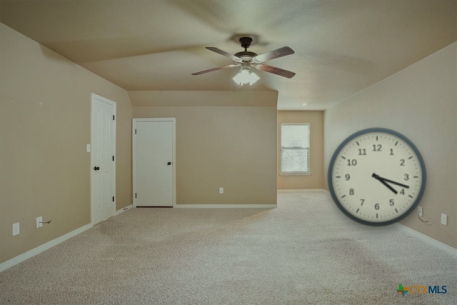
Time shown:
4,18
